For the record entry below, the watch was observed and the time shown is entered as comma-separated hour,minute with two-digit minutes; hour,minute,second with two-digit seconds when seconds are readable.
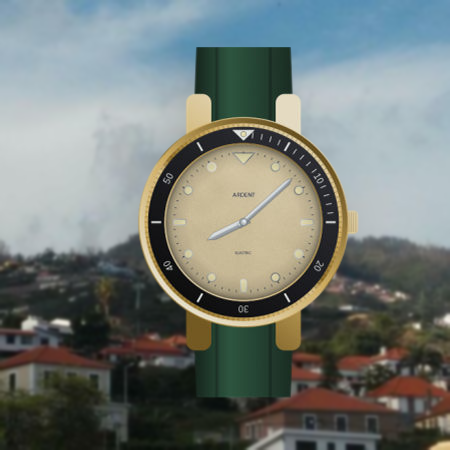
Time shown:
8,08
